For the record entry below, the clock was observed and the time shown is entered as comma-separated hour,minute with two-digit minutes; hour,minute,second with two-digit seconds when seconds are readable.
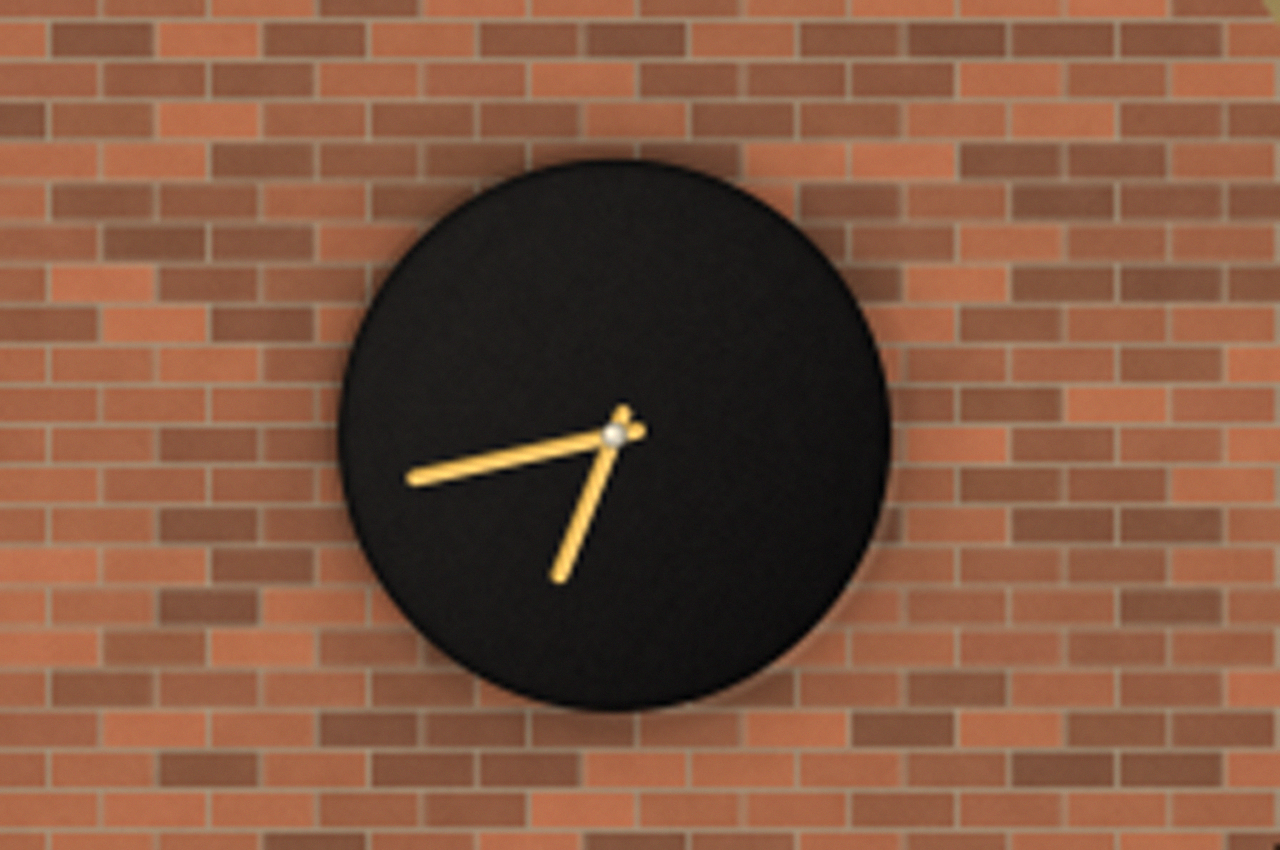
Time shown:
6,43
